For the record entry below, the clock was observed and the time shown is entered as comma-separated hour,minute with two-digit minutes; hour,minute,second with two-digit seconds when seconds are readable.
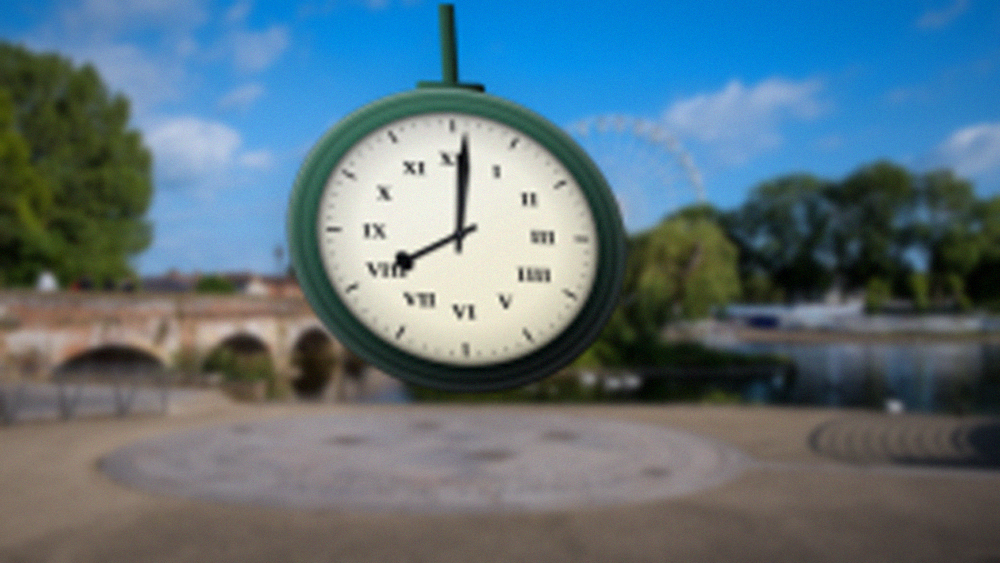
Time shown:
8,01
